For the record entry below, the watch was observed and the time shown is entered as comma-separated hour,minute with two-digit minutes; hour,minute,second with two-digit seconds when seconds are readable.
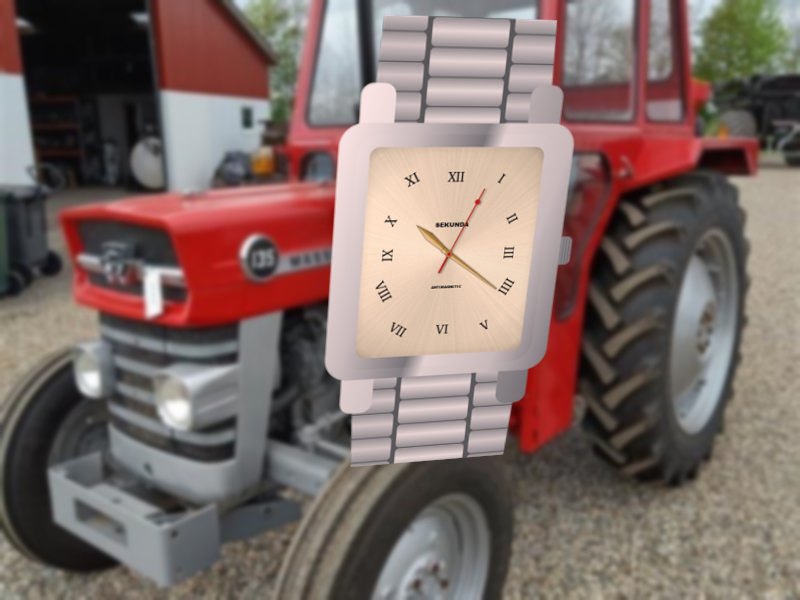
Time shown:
10,21,04
